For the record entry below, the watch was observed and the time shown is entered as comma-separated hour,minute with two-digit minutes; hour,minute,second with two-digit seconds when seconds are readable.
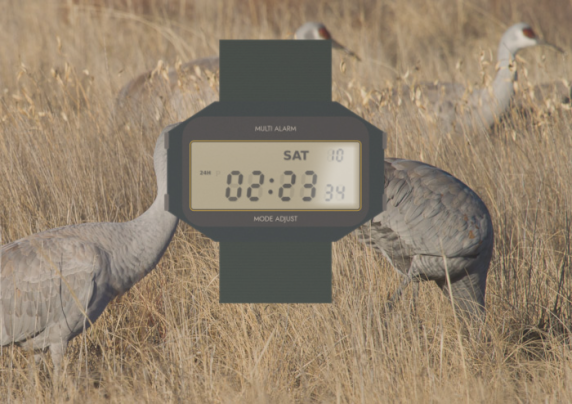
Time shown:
2,23,34
